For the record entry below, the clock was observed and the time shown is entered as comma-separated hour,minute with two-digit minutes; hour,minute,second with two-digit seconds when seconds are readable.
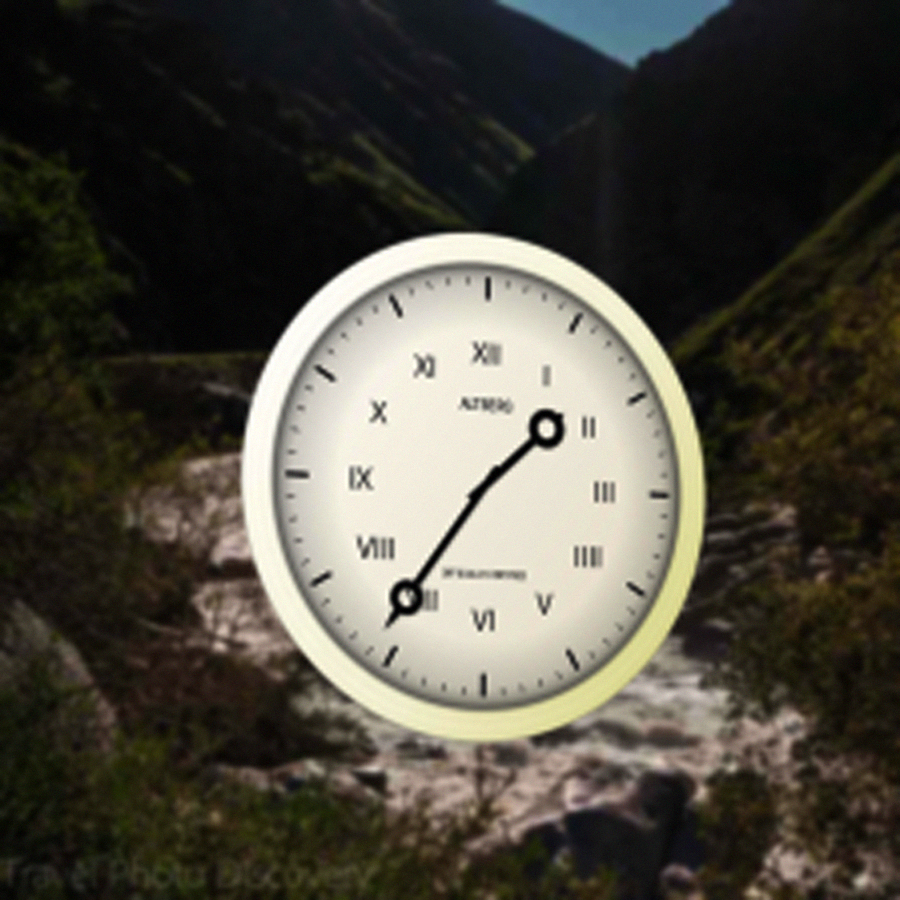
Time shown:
1,36
